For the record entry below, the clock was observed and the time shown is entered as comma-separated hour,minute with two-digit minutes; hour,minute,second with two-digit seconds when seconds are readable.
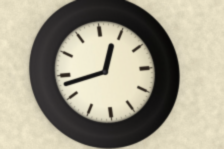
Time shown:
12,43
